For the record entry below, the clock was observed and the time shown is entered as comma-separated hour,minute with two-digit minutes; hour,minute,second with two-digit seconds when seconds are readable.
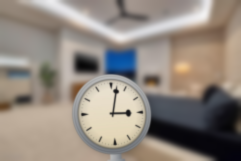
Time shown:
3,02
